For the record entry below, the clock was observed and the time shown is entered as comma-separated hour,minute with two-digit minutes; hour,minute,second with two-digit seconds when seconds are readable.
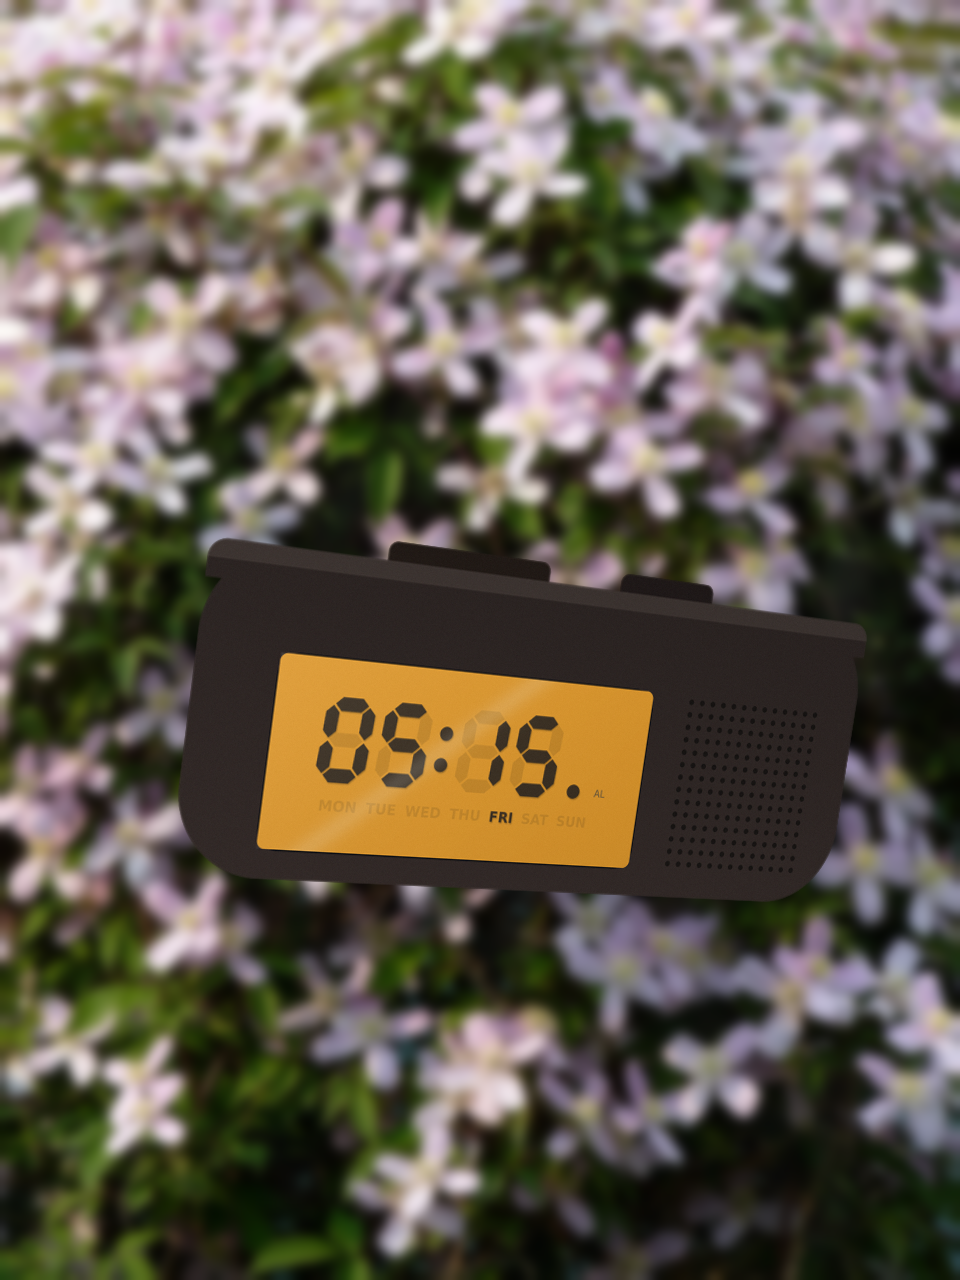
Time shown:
5,15
